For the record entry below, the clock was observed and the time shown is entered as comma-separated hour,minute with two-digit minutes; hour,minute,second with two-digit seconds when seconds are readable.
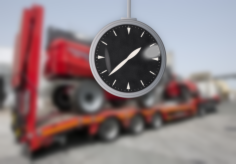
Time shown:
1,38
